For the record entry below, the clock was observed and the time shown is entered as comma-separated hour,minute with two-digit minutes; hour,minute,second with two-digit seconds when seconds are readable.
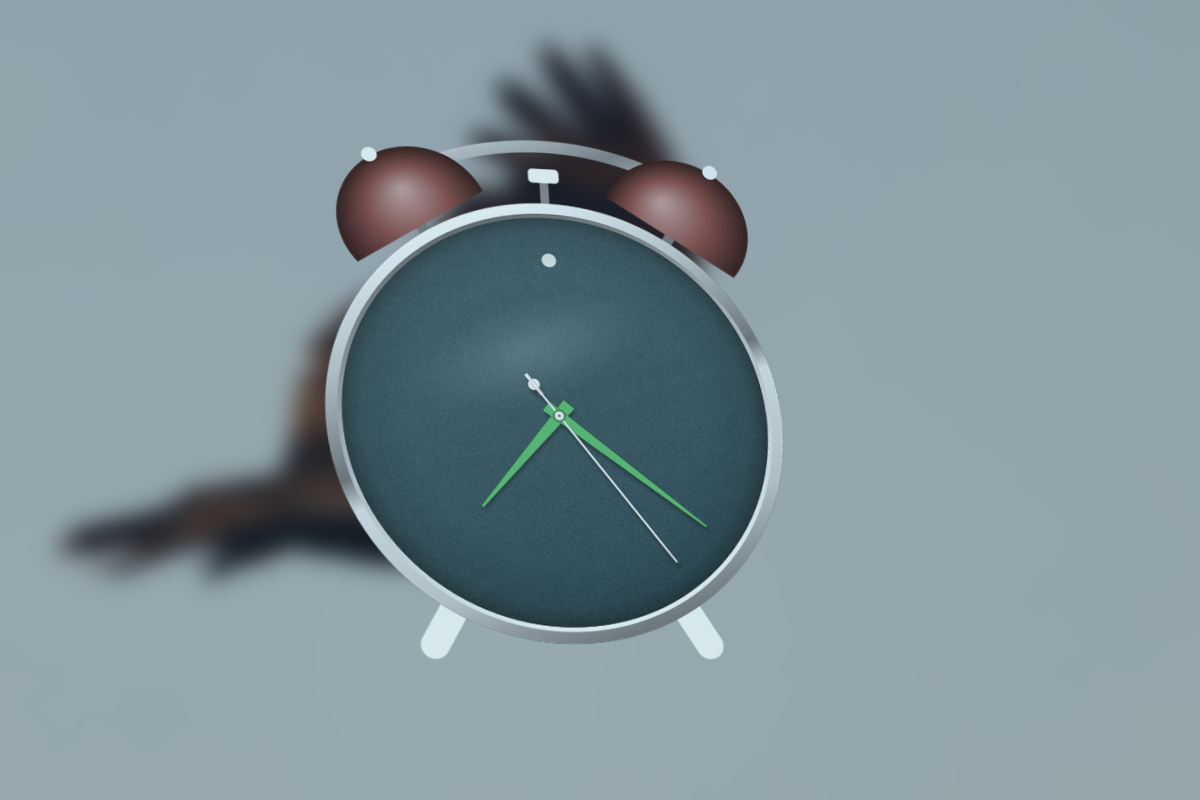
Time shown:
7,21,24
